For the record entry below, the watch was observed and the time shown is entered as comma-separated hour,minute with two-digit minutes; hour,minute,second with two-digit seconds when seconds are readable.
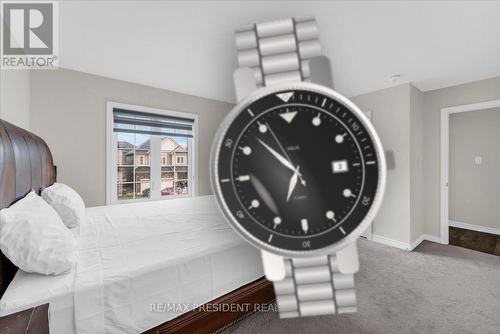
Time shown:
6,52,56
